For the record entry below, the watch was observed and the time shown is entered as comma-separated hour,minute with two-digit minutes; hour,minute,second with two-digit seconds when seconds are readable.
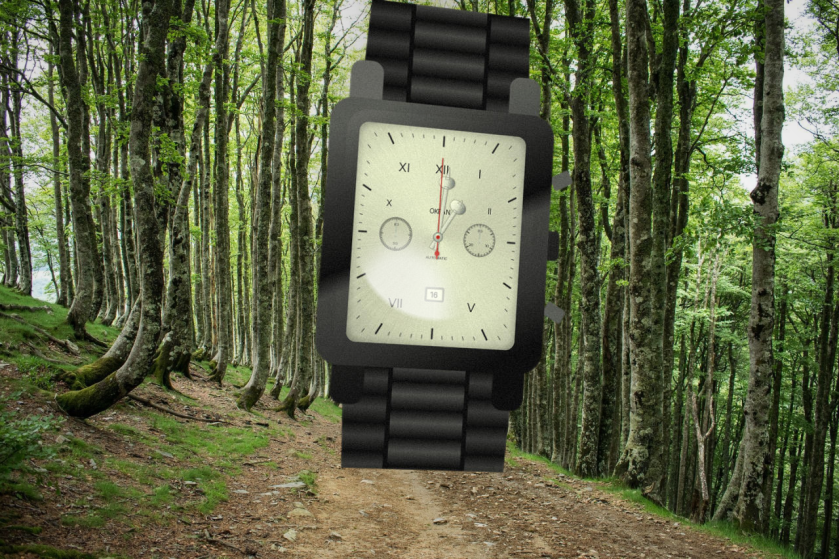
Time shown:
1,01
